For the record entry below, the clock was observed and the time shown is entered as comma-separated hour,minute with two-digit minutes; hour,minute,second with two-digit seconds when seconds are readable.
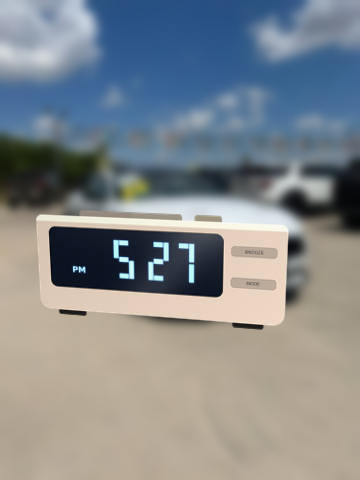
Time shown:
5,27
